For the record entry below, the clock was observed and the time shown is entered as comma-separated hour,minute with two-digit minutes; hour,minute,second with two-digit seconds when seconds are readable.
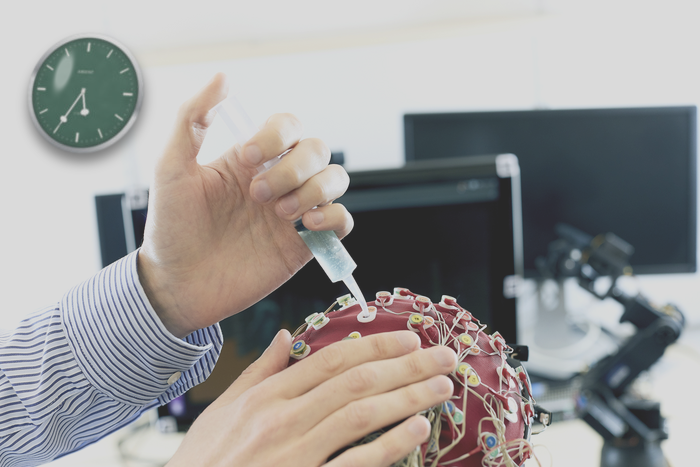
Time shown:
5,35
